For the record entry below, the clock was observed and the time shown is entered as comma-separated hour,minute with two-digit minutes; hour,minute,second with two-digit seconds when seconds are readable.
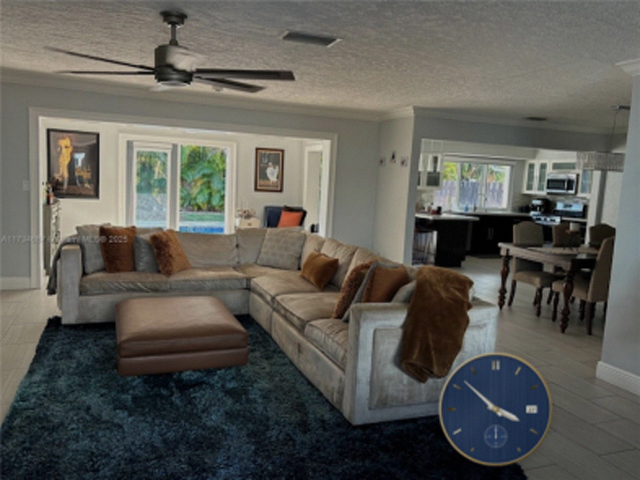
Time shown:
3,52
